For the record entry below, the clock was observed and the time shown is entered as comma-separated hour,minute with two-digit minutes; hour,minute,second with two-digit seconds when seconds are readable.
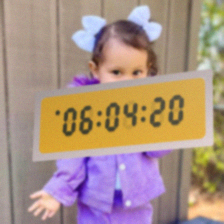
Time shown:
6,04,20
